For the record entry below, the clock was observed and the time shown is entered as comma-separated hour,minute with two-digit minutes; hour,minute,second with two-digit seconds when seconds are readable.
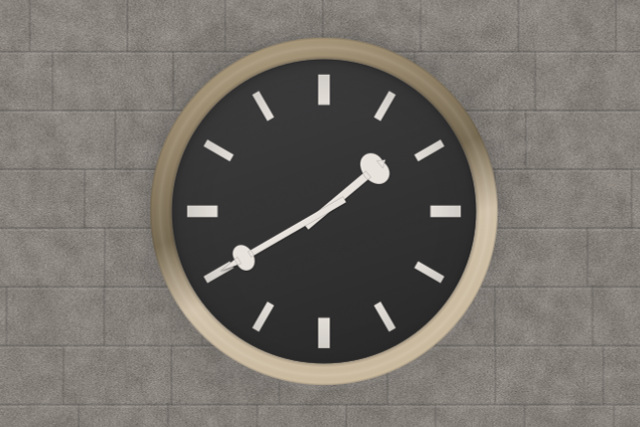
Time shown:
1,40
